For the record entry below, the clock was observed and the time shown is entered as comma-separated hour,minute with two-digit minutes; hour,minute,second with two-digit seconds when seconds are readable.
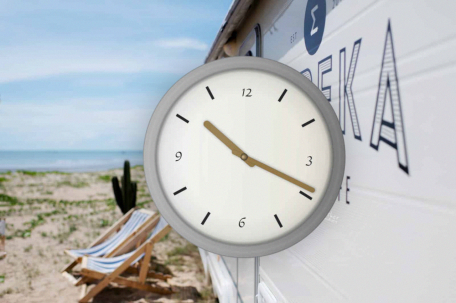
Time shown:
10,19
